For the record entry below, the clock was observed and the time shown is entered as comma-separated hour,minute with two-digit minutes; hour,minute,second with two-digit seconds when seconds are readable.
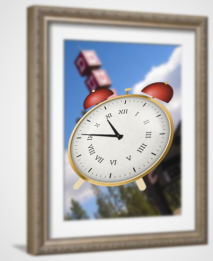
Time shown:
10,46
